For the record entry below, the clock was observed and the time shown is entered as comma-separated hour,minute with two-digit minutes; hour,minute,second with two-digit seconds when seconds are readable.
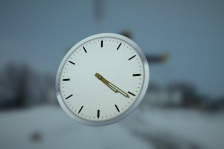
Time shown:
4,21
